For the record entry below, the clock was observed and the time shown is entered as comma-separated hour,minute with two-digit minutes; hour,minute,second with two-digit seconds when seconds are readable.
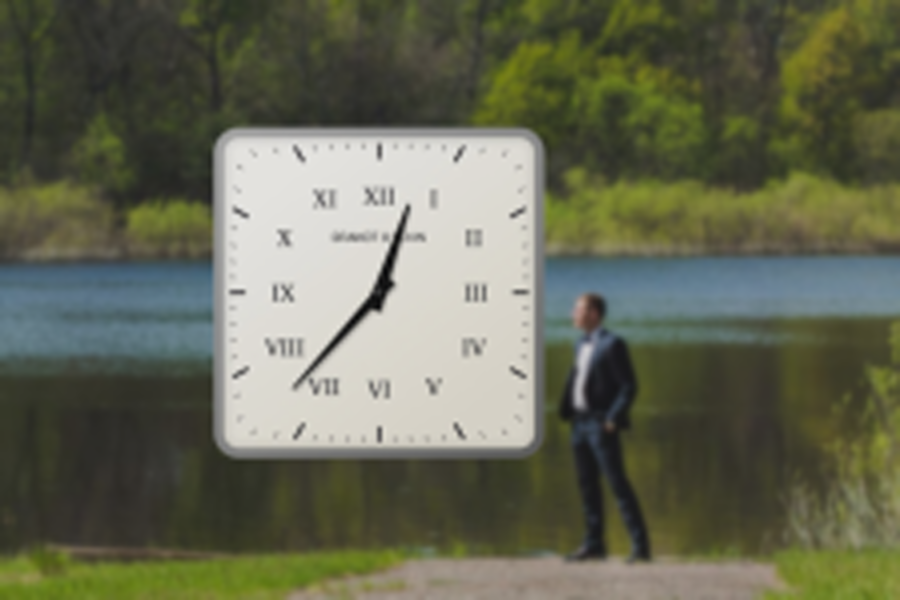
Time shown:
12,37
